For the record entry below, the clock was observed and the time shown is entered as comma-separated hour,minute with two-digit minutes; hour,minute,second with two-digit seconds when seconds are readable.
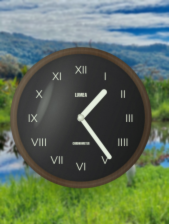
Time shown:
1,24
